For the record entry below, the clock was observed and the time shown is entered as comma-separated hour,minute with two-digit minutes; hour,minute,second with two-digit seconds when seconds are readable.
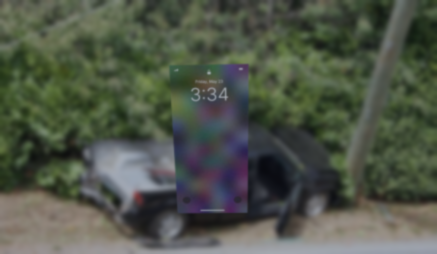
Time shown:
3,34
